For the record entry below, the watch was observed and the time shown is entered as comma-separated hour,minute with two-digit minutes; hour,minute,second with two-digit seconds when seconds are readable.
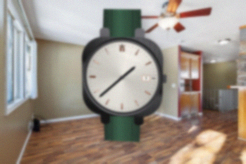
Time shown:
1,38
